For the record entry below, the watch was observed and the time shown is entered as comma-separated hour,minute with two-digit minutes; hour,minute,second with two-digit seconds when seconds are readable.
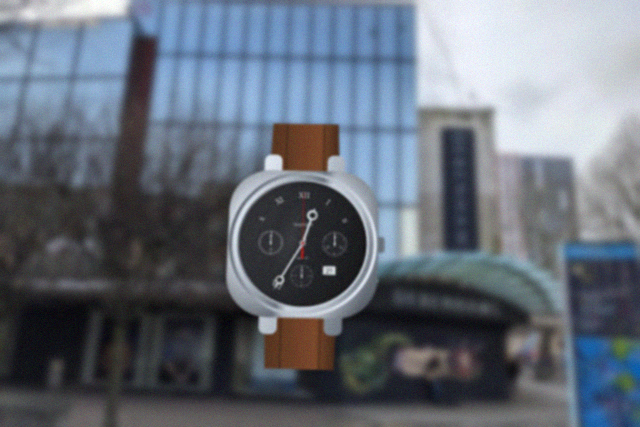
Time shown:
12,35
